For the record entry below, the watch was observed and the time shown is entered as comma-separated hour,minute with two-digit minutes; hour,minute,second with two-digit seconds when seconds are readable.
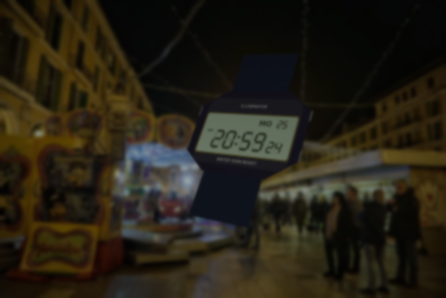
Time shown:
20,59
